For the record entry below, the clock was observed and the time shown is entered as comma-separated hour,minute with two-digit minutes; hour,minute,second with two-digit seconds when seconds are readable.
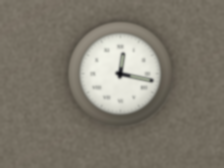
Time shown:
12,17
